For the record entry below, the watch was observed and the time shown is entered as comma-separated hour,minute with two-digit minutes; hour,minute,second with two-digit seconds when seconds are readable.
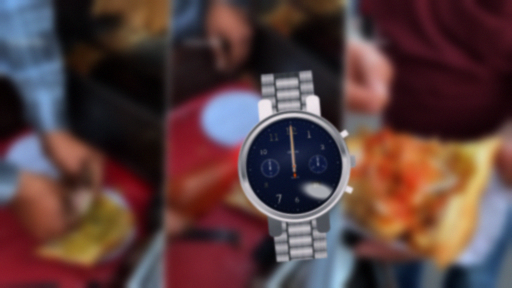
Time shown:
12,00
